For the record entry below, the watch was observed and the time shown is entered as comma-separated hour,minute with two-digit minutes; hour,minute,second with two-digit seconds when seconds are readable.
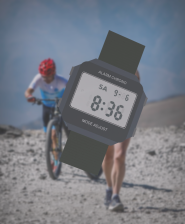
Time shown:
8,36
